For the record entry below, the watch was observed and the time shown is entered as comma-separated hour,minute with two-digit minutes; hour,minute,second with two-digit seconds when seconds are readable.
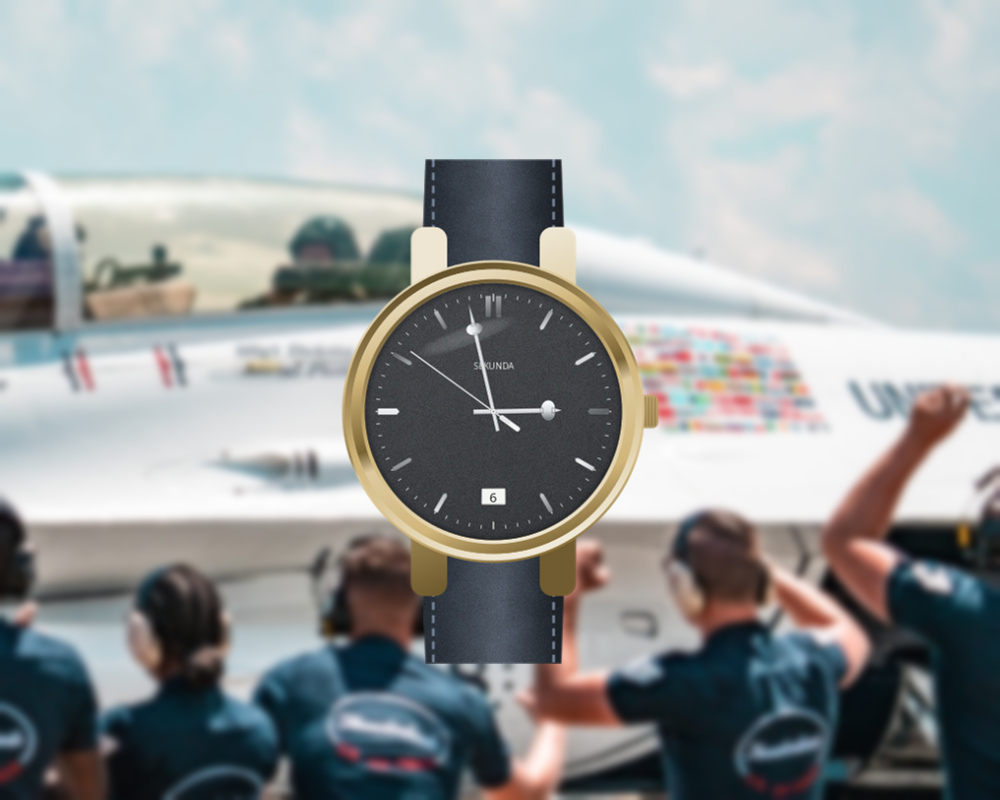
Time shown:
2,57,51
